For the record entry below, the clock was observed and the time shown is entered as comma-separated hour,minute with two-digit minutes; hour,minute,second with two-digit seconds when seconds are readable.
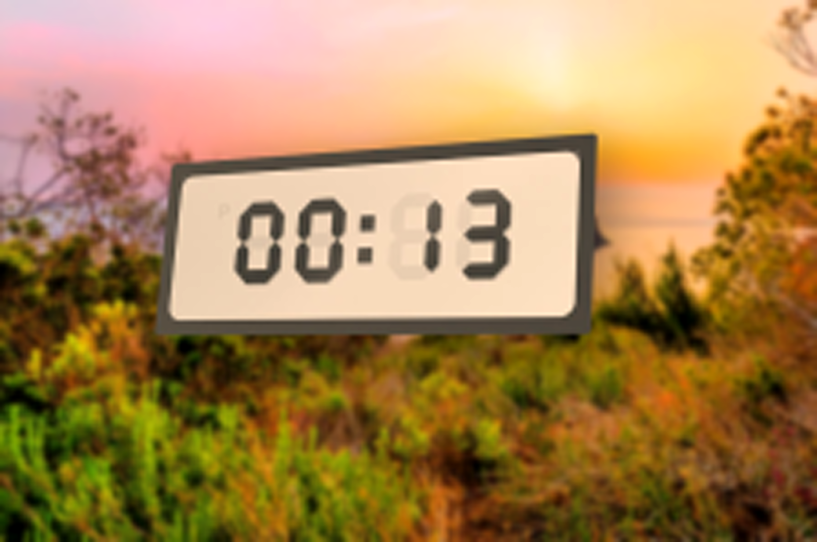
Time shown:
0,13
